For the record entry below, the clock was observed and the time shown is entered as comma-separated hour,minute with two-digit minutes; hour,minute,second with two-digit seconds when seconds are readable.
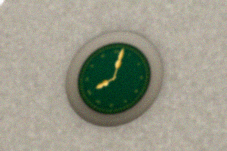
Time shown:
8,02
